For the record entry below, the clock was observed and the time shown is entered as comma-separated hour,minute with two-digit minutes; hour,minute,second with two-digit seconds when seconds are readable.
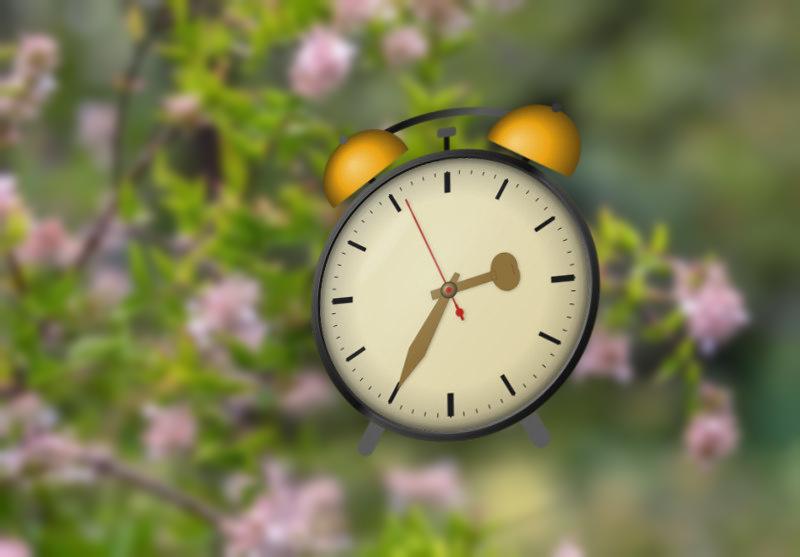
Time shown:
2,34,56
